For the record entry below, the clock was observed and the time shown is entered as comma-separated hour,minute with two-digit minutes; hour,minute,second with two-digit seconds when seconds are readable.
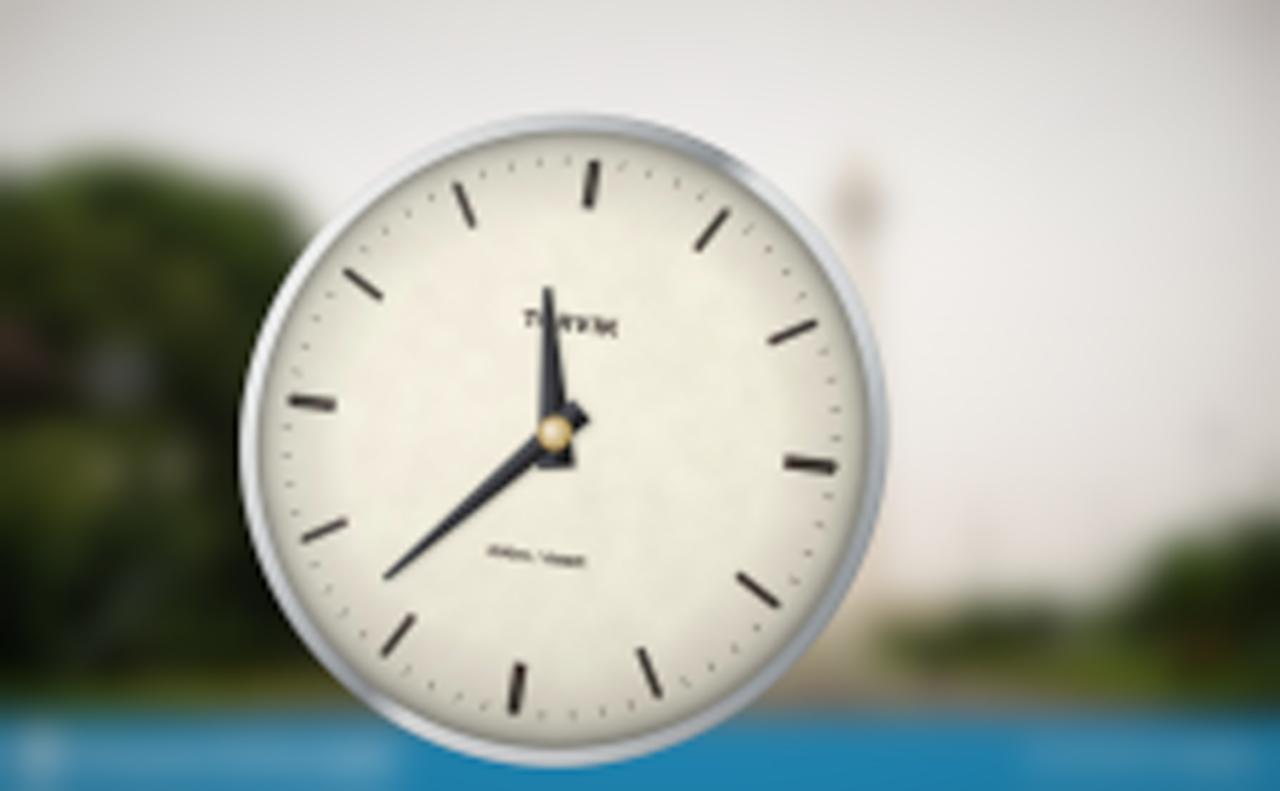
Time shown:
11,37
